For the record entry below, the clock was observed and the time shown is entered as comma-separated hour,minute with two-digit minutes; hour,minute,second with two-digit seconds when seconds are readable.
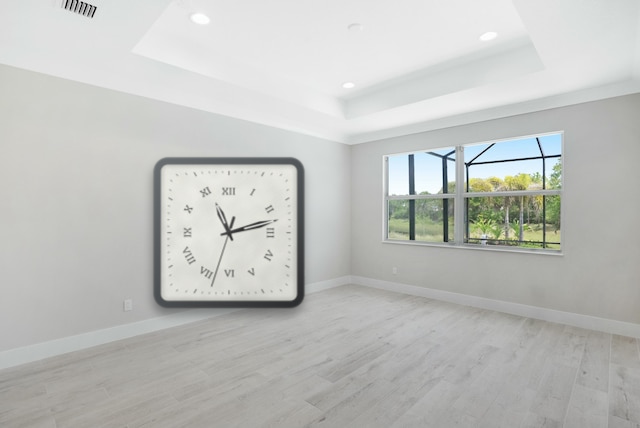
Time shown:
11,12,33
